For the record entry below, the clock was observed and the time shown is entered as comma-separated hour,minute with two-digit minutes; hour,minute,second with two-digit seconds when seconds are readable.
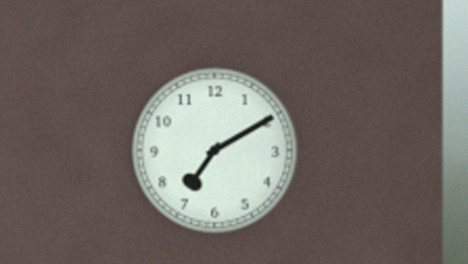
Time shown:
7,10
